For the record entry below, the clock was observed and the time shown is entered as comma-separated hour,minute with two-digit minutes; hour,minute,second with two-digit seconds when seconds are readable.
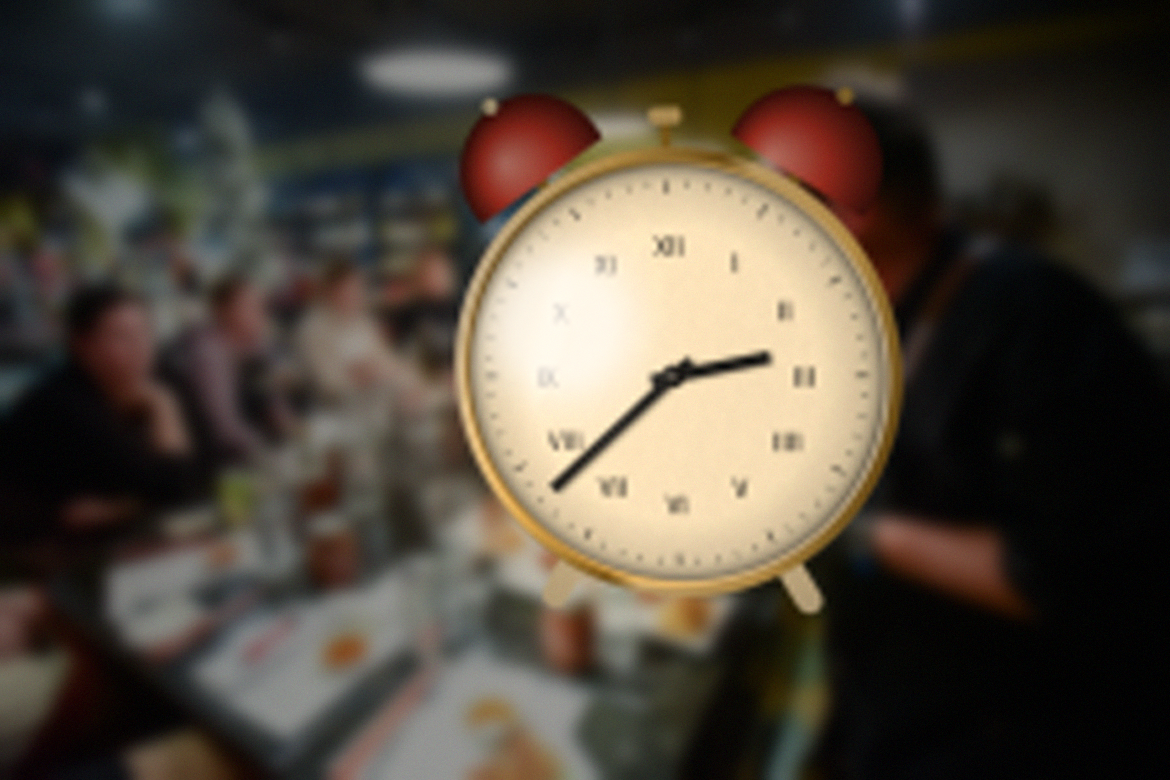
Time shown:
2,38
